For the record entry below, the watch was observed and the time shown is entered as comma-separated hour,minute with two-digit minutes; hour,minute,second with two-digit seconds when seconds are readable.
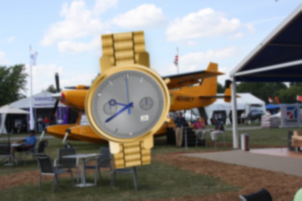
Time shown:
9,40
